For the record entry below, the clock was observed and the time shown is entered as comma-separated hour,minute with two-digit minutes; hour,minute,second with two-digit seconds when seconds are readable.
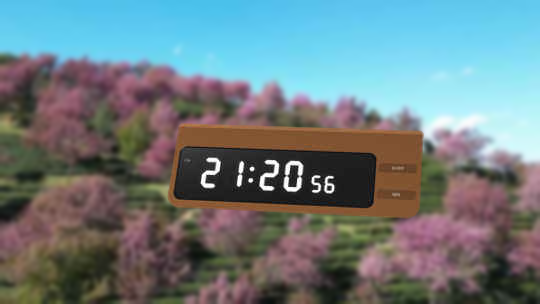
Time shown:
21,20,56
